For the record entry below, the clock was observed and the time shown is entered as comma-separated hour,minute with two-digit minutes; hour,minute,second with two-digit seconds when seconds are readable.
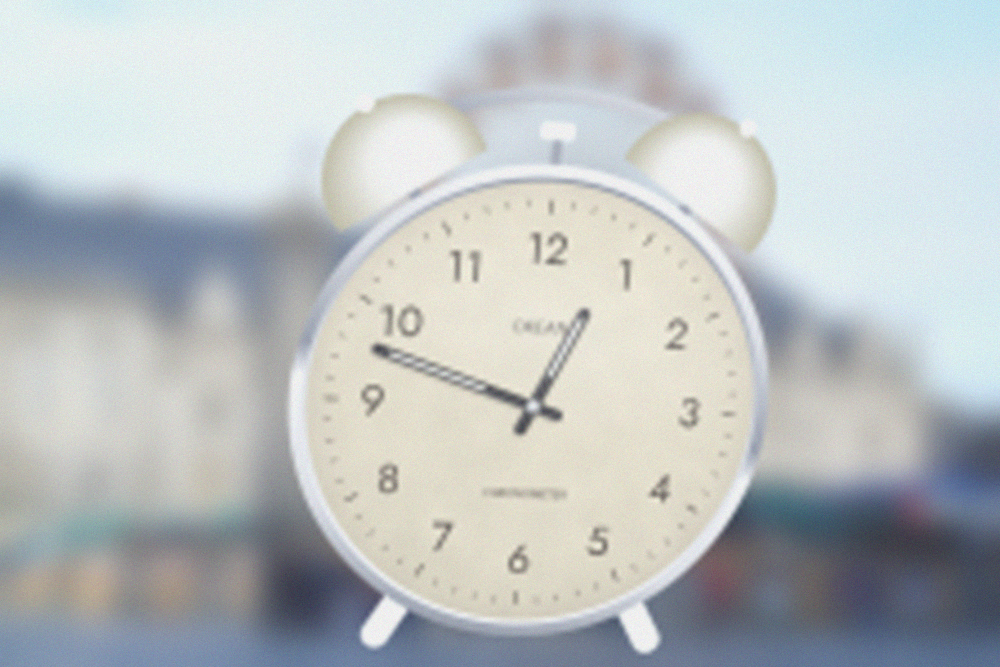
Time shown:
12,48
